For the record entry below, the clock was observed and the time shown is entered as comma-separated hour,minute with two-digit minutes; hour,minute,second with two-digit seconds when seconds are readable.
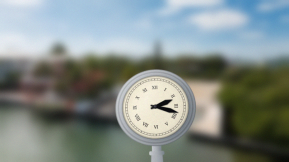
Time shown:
2,18
